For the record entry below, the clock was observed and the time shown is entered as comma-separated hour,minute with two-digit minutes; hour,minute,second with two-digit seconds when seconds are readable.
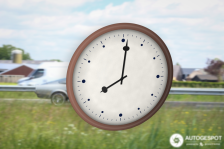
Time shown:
8,01
